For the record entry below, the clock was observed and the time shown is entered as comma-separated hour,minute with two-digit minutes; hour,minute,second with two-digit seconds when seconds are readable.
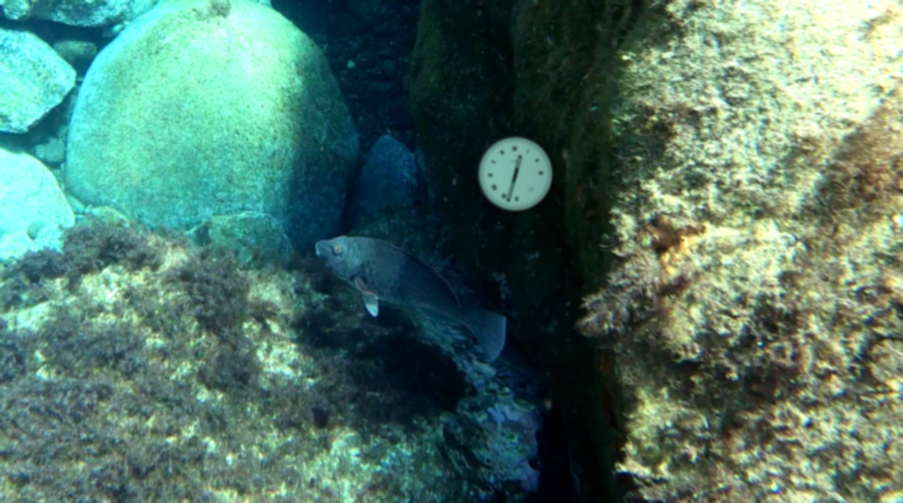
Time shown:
12,33
